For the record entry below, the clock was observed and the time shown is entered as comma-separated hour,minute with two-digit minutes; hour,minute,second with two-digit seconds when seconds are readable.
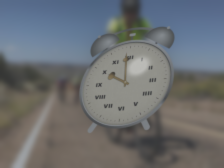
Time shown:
9,59
